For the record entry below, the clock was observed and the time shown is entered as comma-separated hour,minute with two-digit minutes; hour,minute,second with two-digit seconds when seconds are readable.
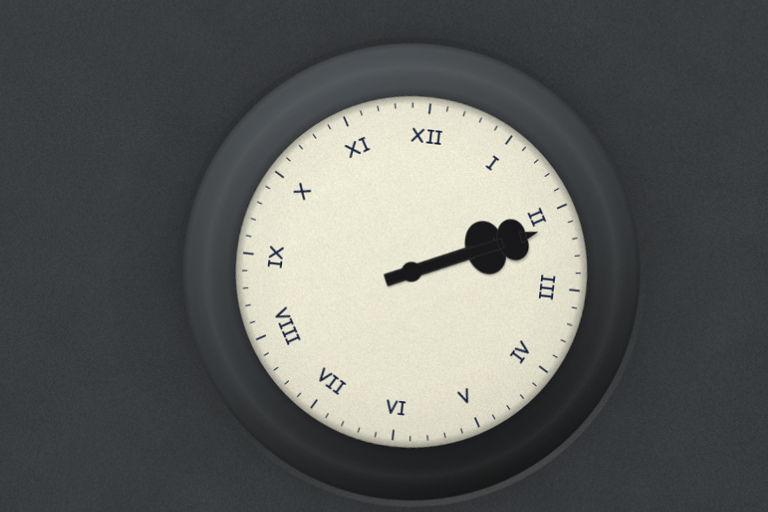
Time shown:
2,11
